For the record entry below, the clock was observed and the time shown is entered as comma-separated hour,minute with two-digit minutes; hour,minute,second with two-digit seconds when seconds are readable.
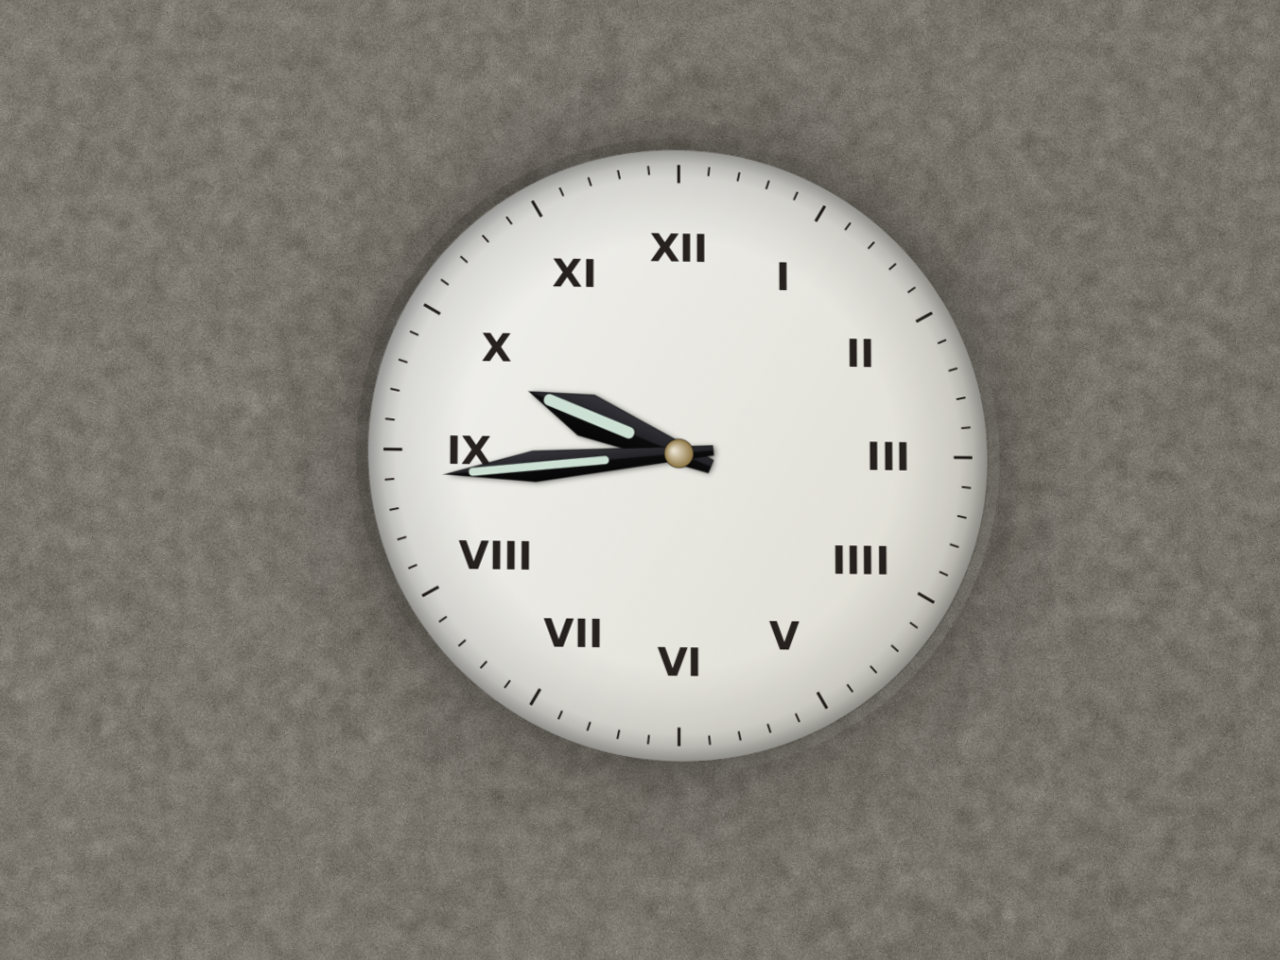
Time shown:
9,44
